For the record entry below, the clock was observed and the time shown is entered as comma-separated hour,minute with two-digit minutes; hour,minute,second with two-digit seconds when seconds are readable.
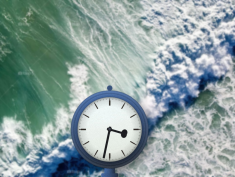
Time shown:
3,32
